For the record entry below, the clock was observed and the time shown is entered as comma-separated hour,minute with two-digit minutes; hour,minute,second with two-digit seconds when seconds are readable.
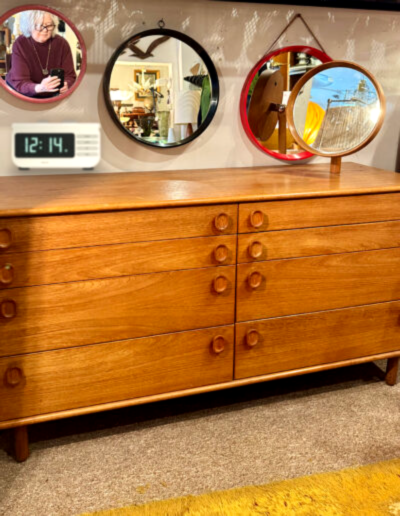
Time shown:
12,14
